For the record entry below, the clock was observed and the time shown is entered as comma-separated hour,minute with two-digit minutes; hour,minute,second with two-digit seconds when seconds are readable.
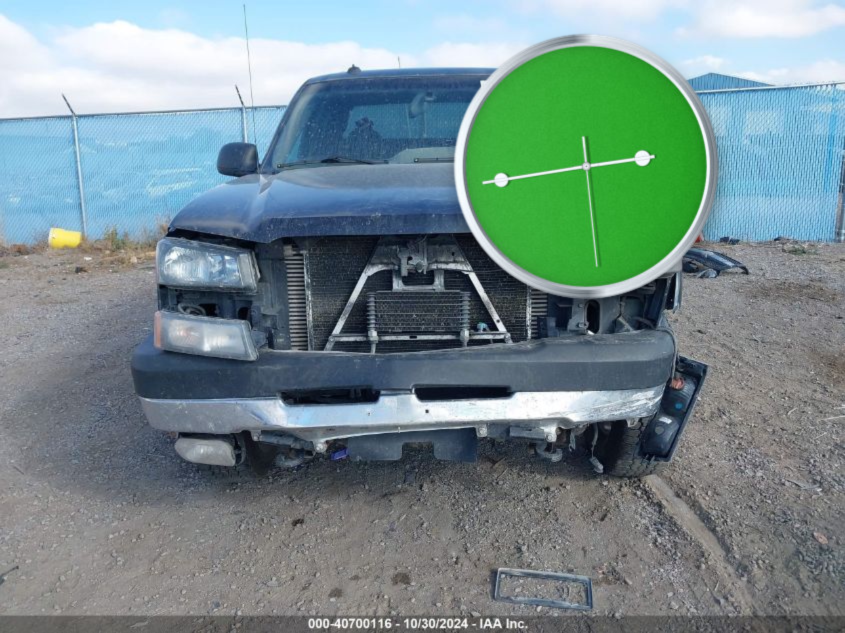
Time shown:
2,43,29
